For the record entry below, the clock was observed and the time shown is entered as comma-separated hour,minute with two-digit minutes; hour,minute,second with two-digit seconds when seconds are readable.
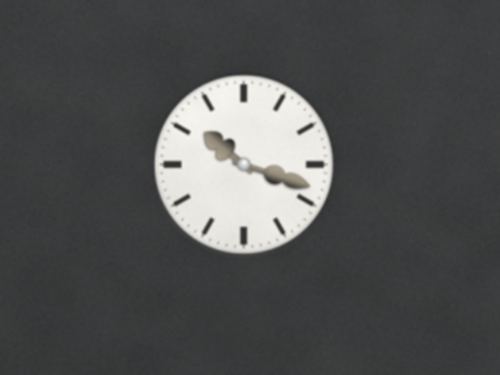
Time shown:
10,18
